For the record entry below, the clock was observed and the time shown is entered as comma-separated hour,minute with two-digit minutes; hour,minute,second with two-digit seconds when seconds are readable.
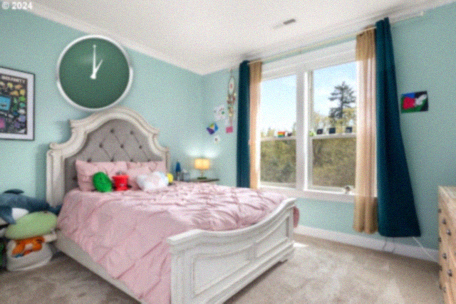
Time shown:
1,00
